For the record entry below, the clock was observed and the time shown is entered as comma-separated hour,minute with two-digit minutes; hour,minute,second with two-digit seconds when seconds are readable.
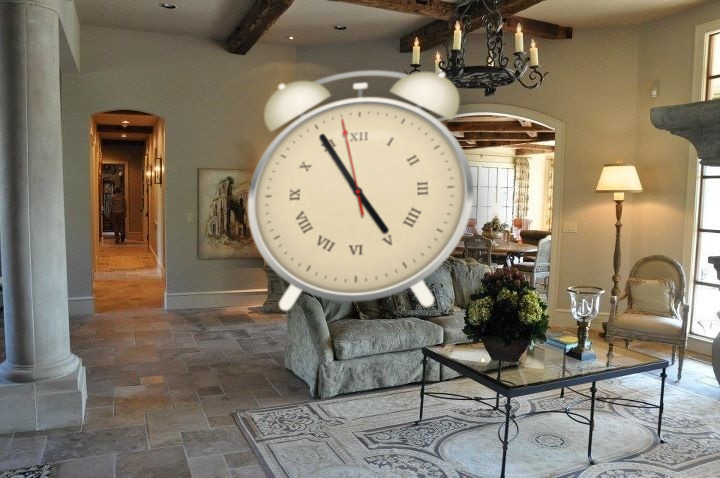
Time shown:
4,54,58
